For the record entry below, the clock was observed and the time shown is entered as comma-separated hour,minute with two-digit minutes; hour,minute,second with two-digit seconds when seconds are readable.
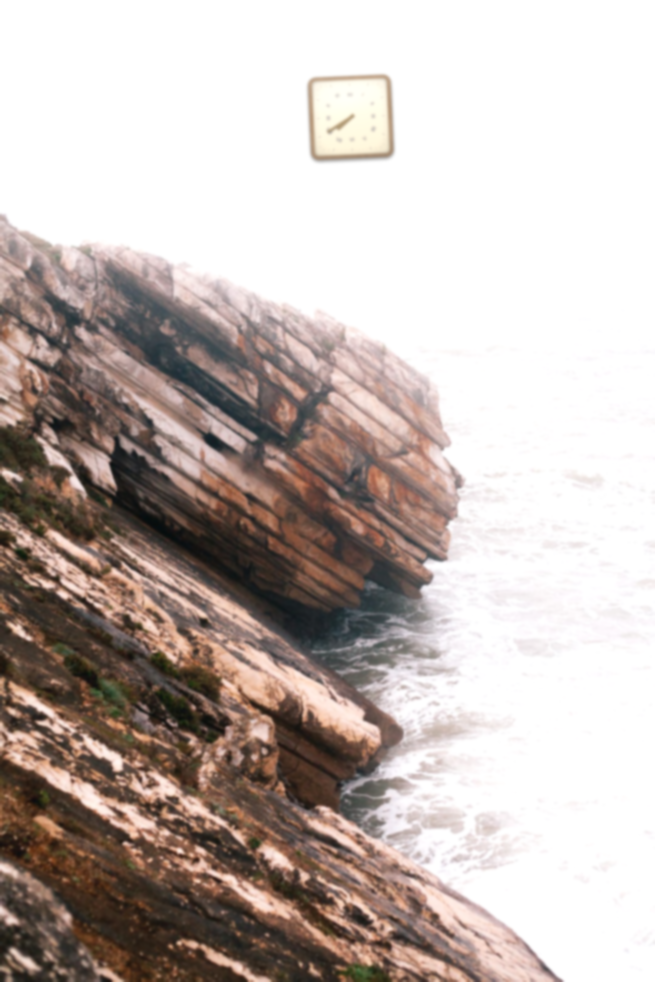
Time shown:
7,40
